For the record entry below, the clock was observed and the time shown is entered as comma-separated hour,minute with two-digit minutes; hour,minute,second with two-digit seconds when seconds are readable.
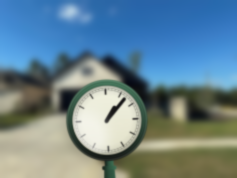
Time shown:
1,07
